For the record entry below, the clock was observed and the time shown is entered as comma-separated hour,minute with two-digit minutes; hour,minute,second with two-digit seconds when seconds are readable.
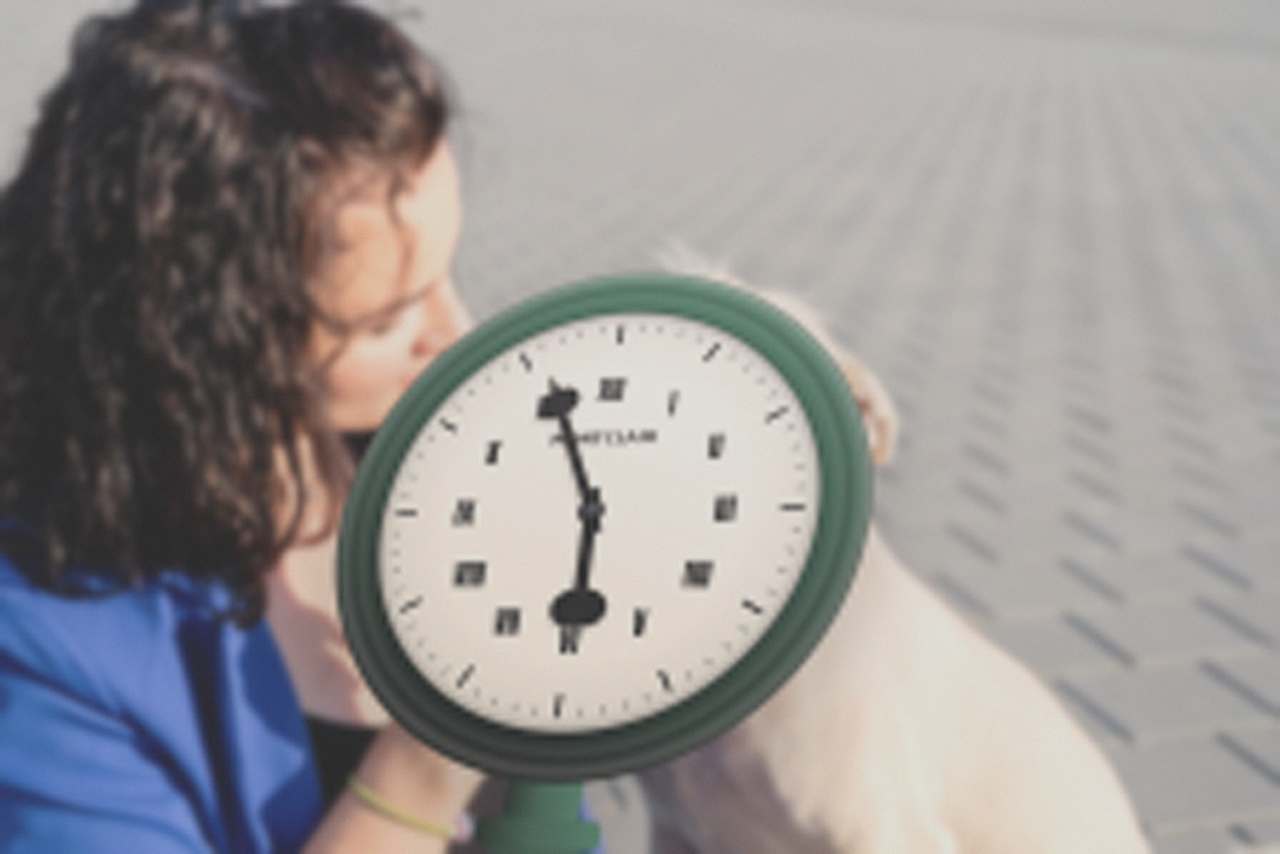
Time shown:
5,56
